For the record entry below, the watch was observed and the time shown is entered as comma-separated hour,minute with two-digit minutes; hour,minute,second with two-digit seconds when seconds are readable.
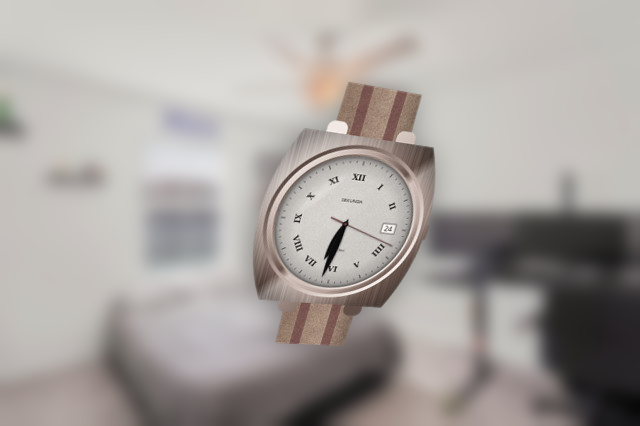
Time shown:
6,31,18
